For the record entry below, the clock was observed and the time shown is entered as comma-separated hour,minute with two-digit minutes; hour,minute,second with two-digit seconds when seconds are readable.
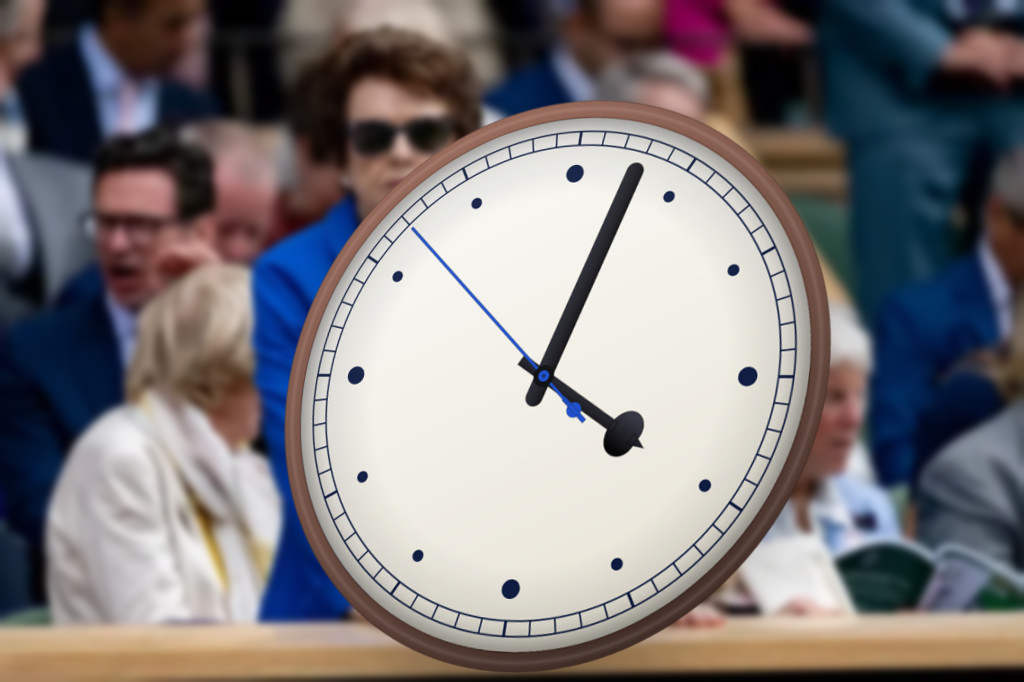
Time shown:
4,02,52
